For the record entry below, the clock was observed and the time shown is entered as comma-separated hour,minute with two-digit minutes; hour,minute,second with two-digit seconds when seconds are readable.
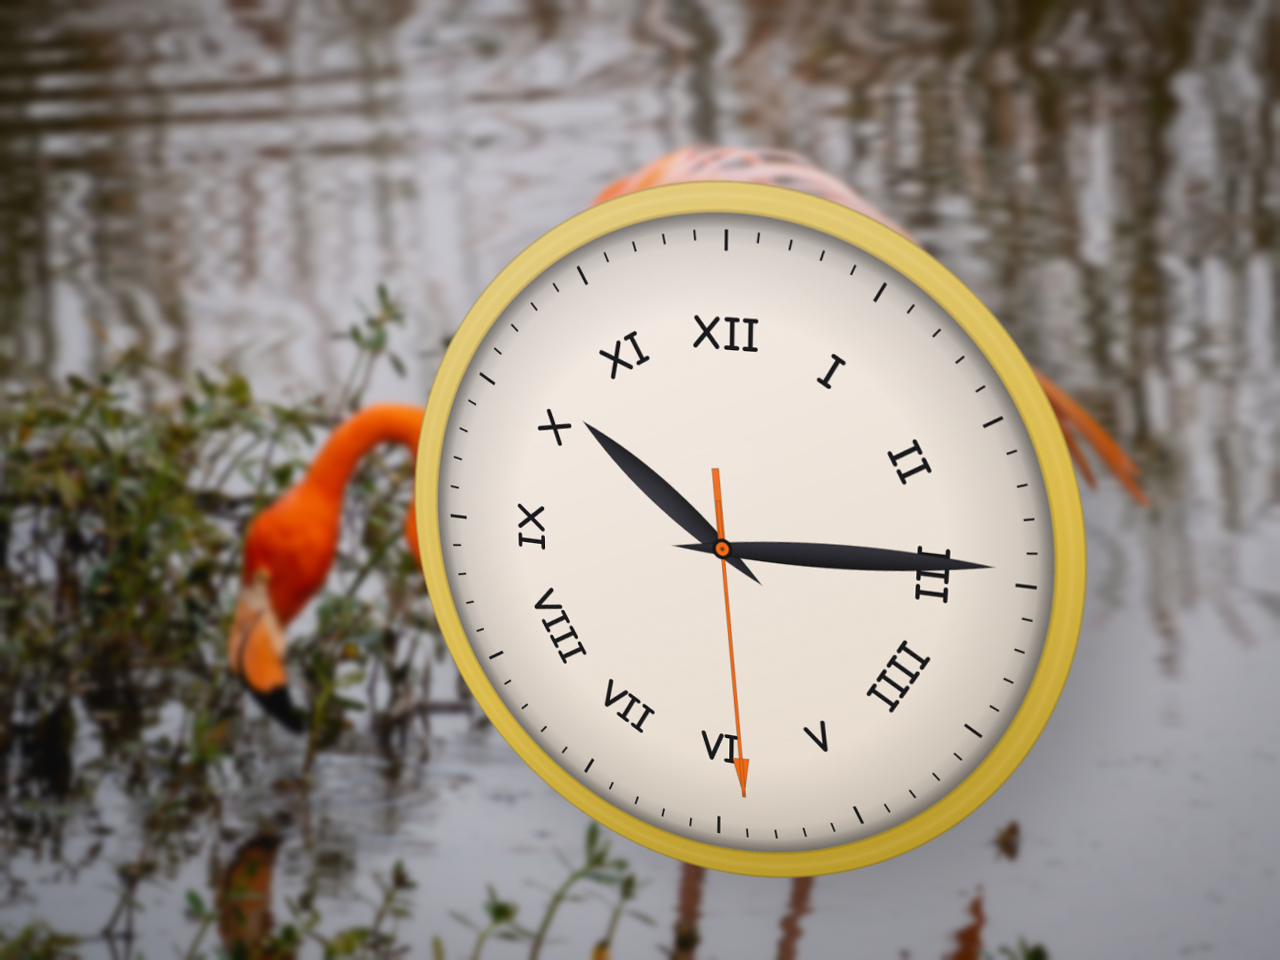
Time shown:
10,14,29
